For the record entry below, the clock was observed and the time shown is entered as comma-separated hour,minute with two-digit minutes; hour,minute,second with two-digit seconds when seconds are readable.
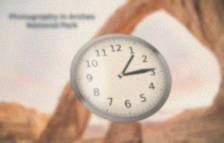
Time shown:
1,14
